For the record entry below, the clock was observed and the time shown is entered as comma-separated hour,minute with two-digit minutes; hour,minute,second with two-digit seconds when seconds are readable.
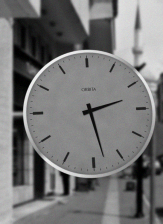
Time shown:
2,28
